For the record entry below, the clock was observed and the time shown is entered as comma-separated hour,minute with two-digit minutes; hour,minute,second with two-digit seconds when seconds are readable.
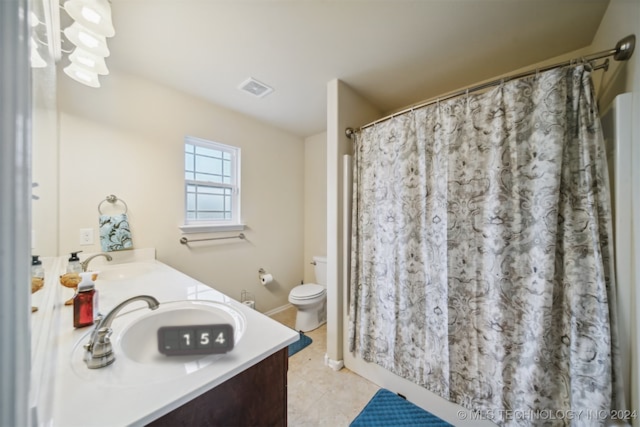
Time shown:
1,54
